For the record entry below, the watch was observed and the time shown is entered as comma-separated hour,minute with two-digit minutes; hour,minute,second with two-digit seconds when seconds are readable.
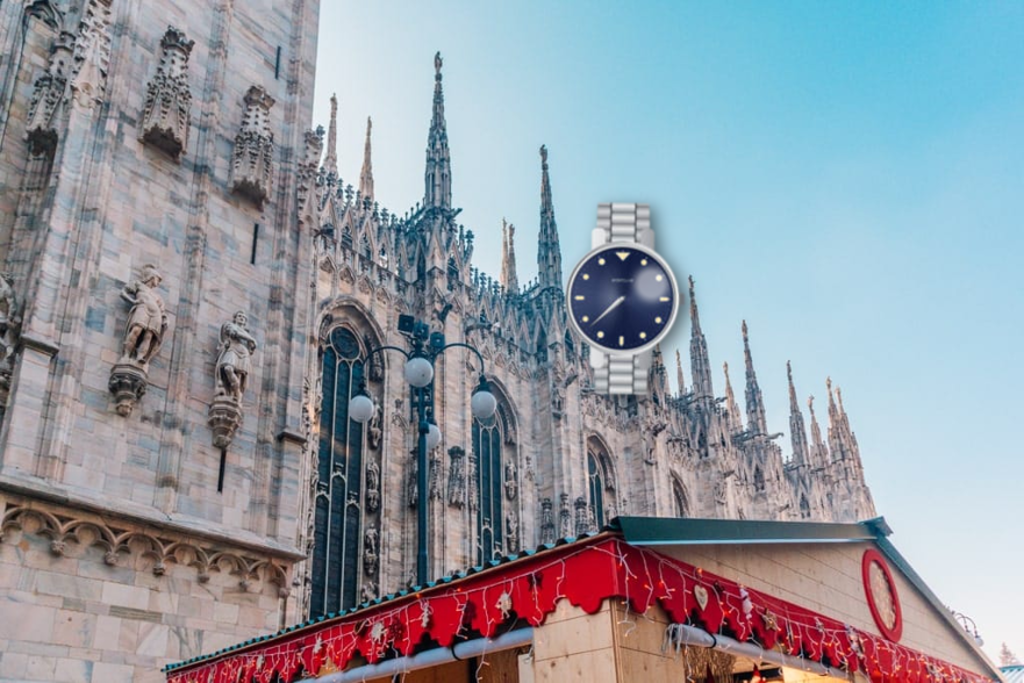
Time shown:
7,38
